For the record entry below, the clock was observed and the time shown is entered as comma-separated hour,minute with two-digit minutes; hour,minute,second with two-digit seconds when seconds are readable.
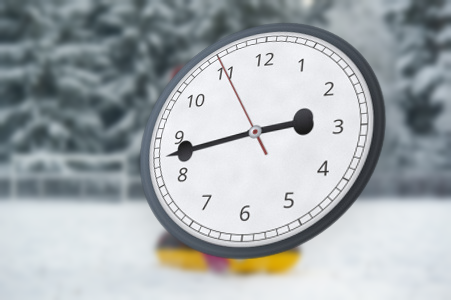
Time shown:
2,42,55
